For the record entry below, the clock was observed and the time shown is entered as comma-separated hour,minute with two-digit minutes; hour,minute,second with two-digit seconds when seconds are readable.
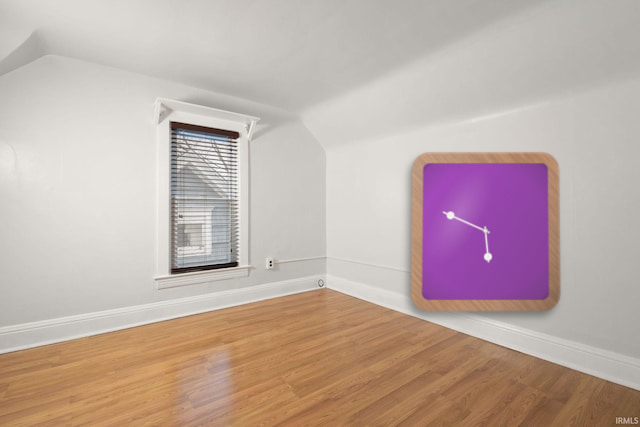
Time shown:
5,49
